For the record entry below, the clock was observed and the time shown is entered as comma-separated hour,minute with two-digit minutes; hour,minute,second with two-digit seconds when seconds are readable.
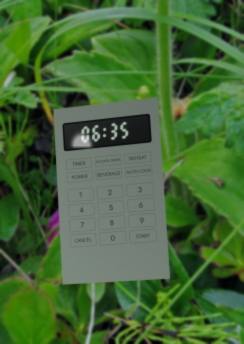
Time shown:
6,35
